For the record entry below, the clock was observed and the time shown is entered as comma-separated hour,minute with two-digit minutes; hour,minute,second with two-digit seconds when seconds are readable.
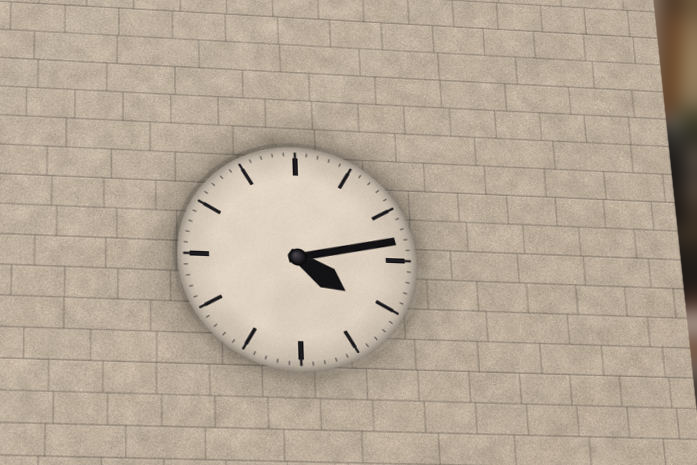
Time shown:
4,13
